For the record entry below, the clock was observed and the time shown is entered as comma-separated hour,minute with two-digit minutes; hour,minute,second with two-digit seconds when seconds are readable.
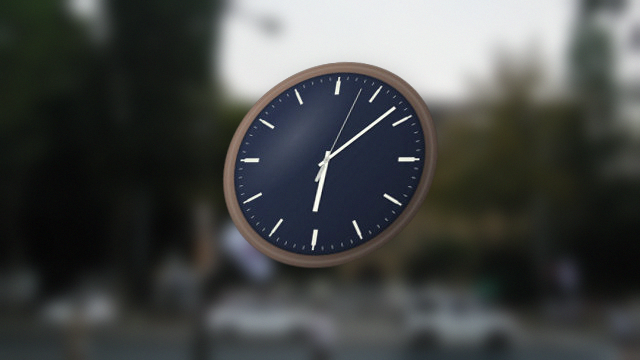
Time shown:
6,08,03
